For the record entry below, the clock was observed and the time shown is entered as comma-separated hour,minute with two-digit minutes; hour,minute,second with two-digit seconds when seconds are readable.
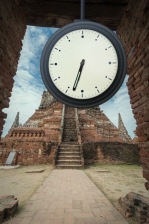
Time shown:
6,33
